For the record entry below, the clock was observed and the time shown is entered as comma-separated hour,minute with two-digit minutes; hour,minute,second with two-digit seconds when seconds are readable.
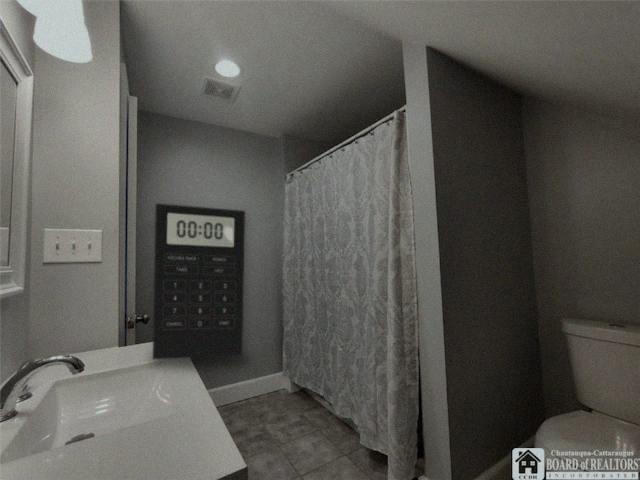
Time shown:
0,00
